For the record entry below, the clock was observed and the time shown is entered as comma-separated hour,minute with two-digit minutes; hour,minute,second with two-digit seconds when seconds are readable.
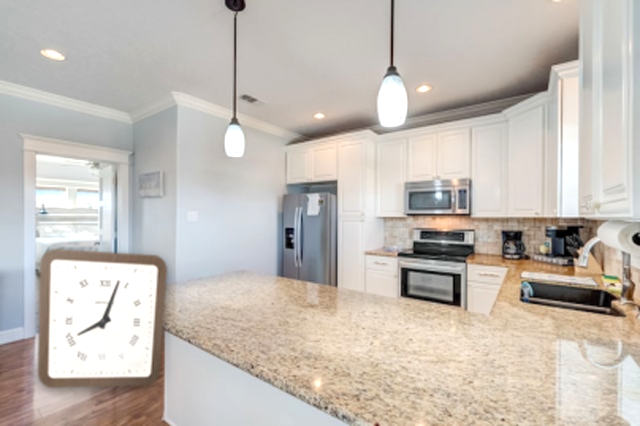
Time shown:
8,03
